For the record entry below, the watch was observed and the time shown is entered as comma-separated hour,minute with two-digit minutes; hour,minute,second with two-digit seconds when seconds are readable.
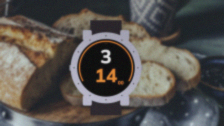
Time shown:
3,14
